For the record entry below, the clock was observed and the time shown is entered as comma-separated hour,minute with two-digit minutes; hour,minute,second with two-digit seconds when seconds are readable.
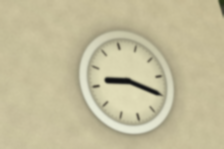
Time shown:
9,20
